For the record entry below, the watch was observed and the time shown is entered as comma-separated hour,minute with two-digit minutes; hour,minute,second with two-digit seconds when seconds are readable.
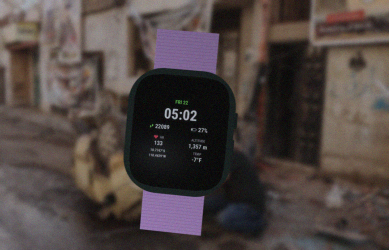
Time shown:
5,02
